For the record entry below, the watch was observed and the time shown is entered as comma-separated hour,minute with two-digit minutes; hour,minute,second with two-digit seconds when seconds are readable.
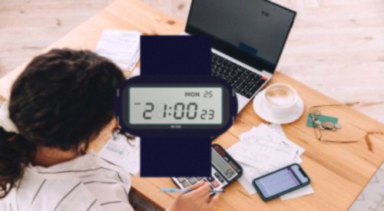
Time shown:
21,00,23
